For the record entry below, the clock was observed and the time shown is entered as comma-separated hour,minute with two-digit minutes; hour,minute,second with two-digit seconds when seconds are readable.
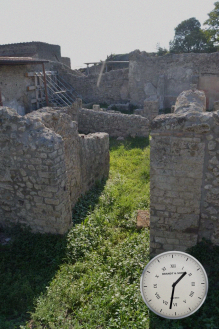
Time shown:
1,32
